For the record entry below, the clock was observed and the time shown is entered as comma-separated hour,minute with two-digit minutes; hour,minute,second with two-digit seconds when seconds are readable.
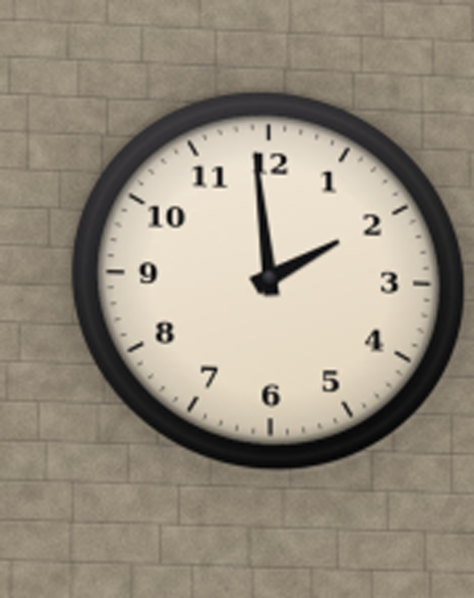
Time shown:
1,59
